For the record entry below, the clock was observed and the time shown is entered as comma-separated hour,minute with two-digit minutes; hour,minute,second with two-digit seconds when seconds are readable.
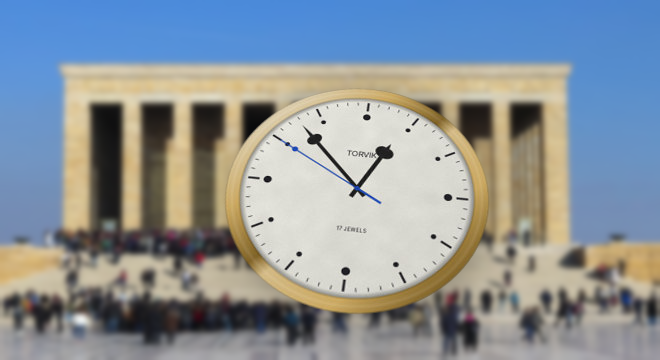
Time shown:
12,52,50
